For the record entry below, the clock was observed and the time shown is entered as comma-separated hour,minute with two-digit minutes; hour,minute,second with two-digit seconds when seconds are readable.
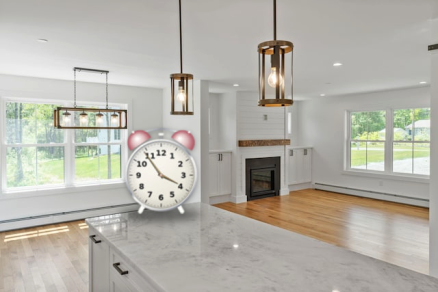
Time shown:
3,54
